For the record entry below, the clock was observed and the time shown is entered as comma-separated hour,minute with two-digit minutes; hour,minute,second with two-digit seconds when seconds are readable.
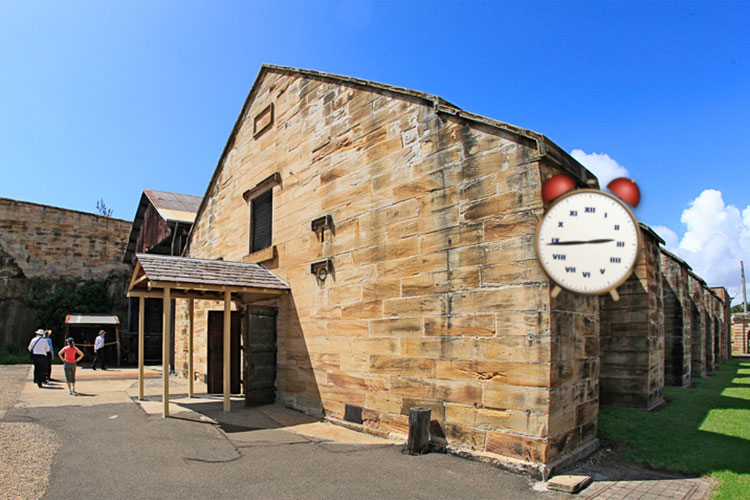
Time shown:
2,44
